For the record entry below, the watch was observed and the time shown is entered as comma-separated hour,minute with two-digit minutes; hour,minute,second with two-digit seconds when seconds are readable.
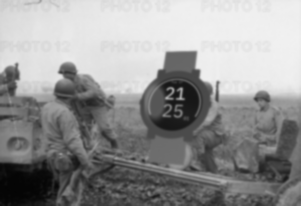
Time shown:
21,25
